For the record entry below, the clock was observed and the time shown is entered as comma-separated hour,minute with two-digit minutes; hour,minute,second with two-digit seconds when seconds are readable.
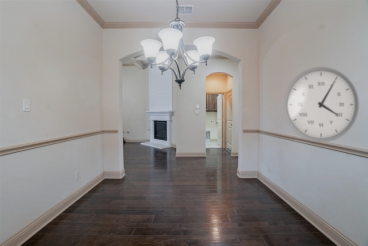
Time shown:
4,05
